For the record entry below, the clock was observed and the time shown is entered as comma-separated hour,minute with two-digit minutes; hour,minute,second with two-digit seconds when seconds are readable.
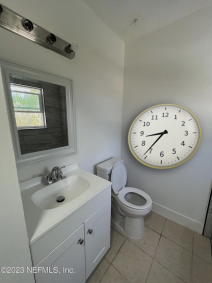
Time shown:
8,36
